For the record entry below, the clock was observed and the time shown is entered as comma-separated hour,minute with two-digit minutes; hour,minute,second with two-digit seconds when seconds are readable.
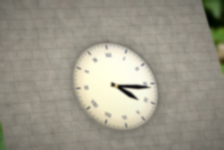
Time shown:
4,16
